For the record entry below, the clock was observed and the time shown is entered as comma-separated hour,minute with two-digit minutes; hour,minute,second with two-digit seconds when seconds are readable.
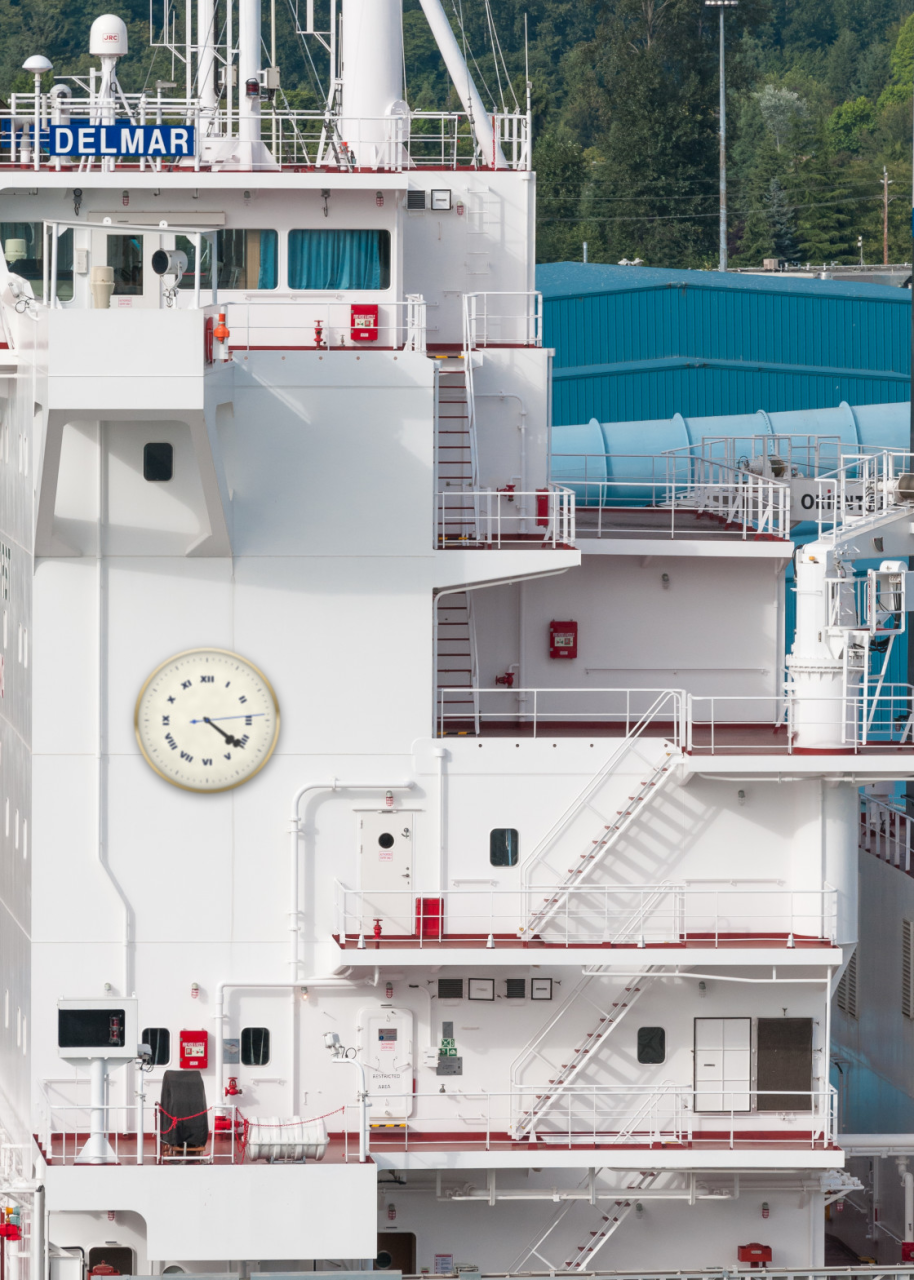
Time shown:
4,21,14
